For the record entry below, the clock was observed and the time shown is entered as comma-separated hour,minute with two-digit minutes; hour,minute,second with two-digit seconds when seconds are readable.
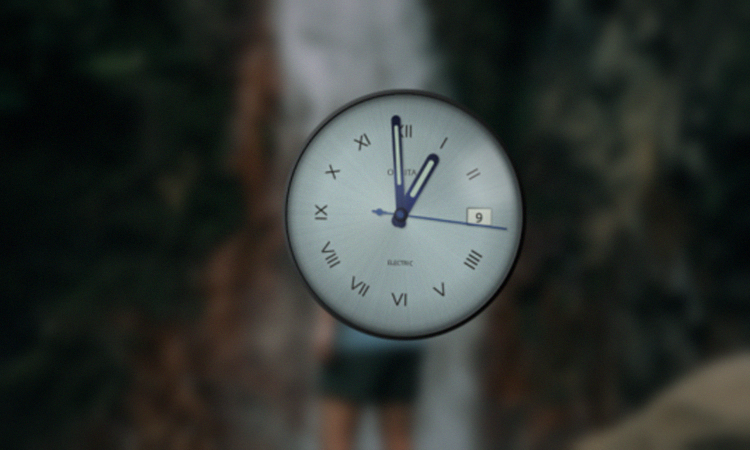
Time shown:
12,59,16
